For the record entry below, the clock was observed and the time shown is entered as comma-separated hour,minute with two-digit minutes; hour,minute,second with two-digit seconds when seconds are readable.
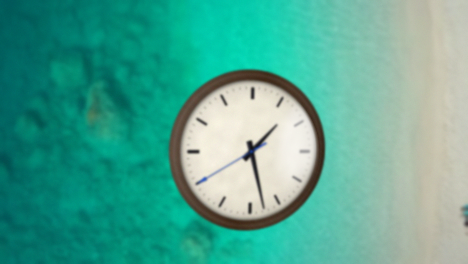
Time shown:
1,27,40
